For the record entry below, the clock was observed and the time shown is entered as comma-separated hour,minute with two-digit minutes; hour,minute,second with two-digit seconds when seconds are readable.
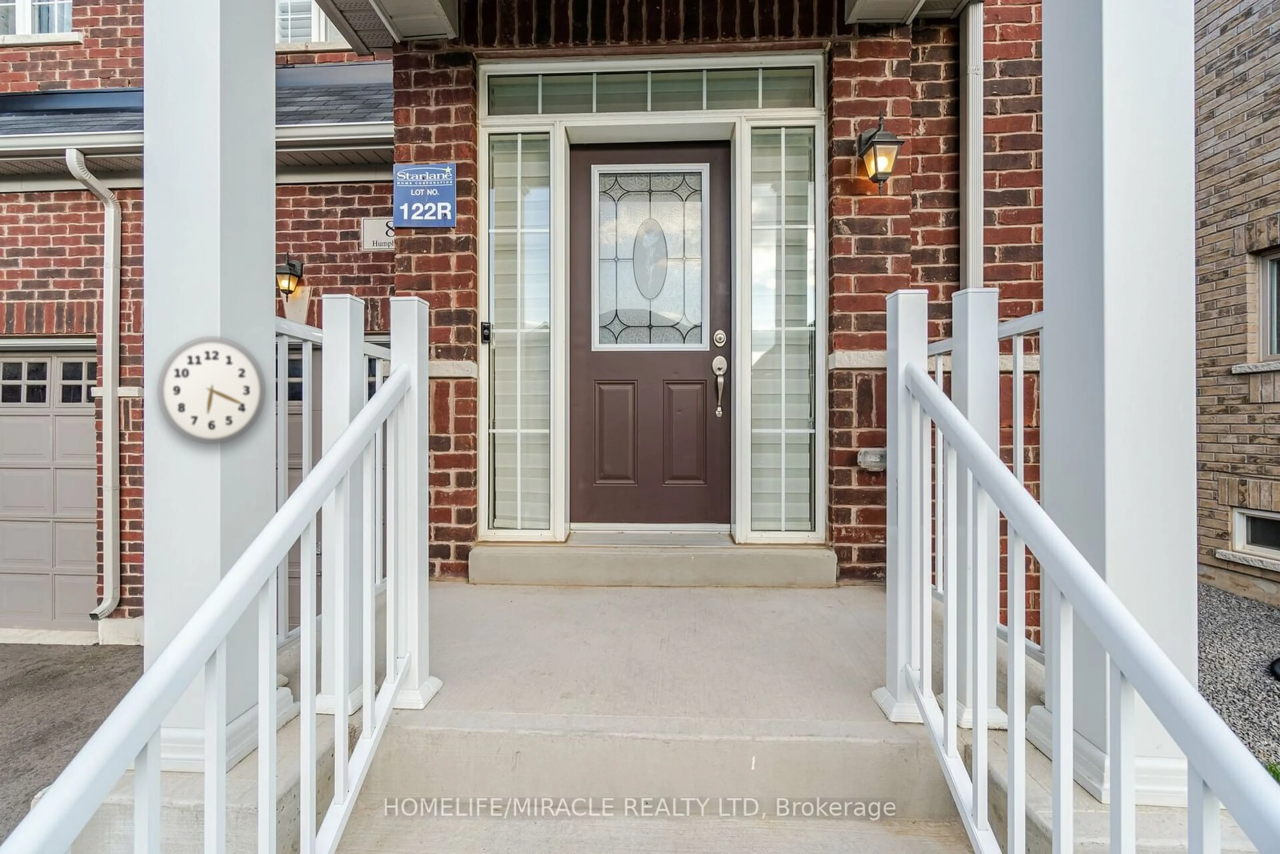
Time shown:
6,19
